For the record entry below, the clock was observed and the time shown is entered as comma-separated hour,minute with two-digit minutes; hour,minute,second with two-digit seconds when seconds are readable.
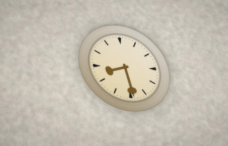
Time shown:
8,29
